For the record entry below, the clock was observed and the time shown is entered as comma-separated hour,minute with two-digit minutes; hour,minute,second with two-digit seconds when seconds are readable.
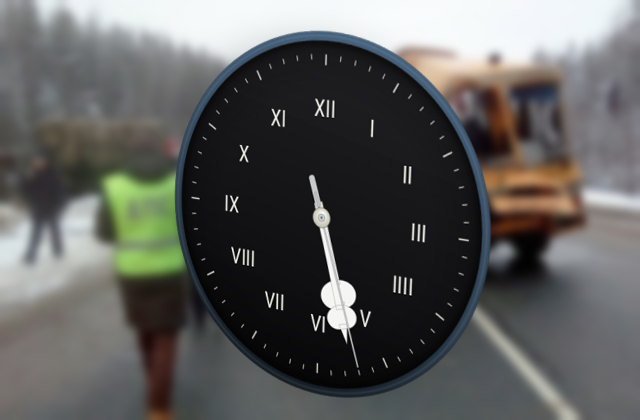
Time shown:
5,27,27
